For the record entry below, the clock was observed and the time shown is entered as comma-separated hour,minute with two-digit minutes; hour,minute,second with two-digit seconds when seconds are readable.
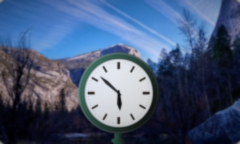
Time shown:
5,52
